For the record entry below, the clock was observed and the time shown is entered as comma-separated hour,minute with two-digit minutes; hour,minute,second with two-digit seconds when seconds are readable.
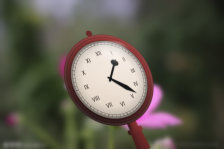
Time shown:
1,23
